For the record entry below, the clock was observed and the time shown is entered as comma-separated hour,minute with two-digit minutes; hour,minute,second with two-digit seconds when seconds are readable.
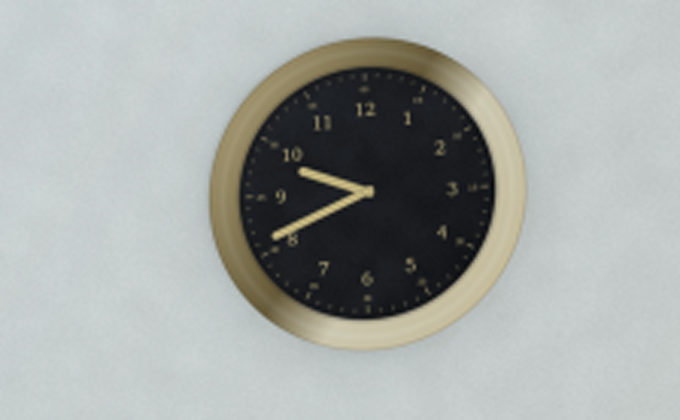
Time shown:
9,41
